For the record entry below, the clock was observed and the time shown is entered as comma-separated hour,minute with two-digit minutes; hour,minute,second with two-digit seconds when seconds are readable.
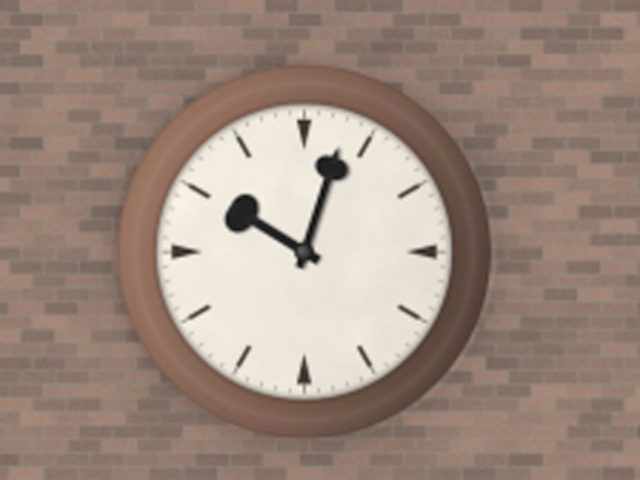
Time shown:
10,03
